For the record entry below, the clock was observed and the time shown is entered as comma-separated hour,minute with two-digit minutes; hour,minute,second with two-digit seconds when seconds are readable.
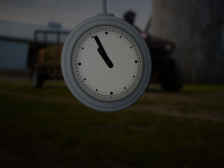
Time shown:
10,56
